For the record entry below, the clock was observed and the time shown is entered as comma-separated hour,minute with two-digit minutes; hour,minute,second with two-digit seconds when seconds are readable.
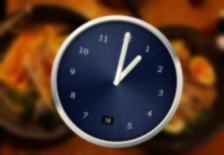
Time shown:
1,00
